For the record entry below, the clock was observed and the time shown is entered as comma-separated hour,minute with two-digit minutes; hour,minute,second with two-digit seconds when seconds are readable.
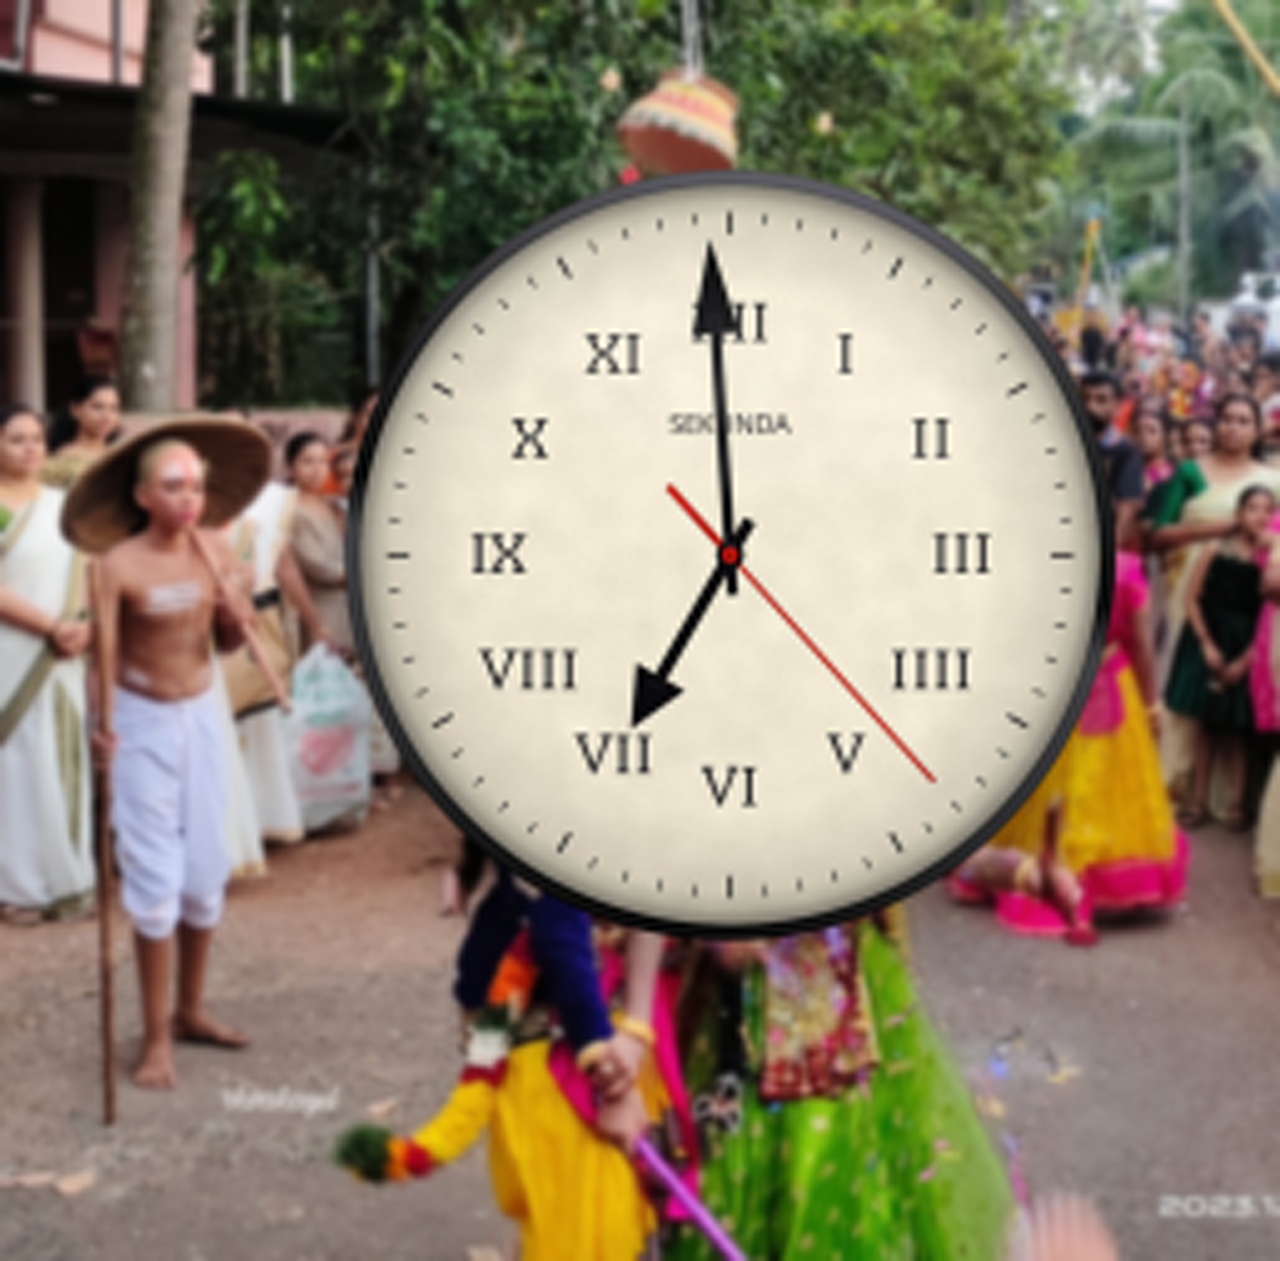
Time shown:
6,59,23
